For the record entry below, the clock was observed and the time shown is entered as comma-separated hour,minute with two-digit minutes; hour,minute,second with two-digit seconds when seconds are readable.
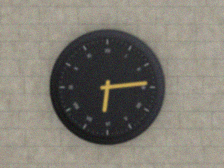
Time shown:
6,14
